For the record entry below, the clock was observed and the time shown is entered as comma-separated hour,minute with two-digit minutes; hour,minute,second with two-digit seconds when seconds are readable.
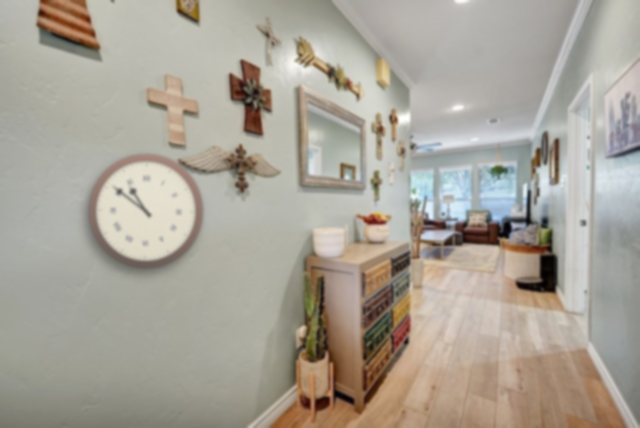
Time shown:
10,51
